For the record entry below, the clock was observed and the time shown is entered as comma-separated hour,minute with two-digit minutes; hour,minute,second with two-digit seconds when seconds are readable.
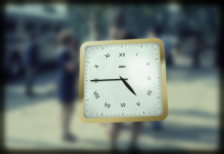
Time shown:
4,45
